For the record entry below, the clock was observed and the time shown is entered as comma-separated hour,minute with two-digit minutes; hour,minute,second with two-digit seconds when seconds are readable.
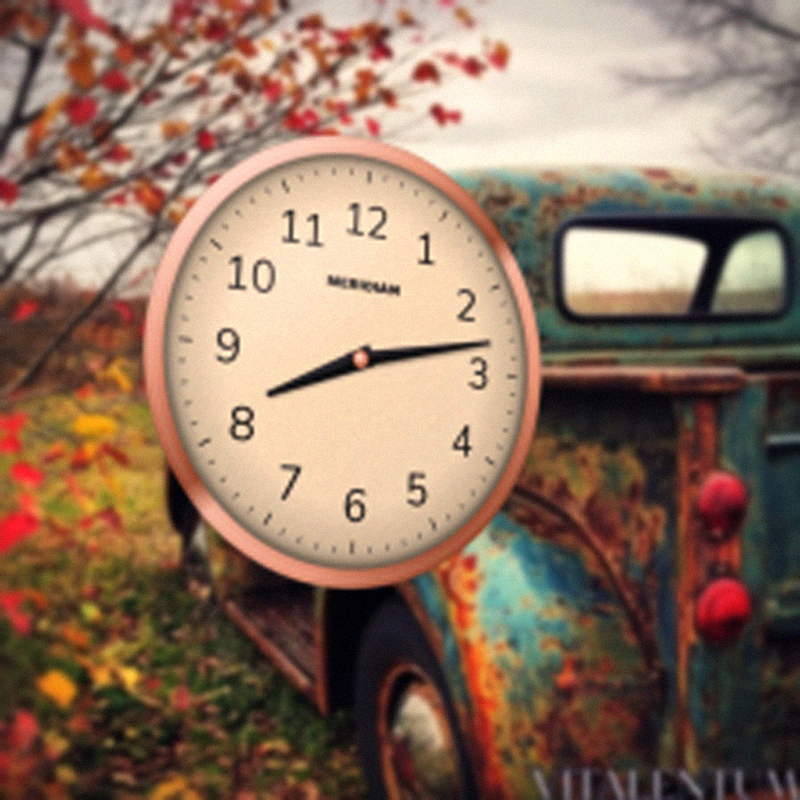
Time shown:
8,13
